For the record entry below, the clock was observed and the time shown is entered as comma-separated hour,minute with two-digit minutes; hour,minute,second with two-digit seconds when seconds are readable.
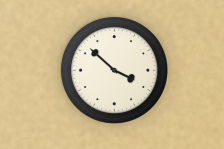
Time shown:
3,52
